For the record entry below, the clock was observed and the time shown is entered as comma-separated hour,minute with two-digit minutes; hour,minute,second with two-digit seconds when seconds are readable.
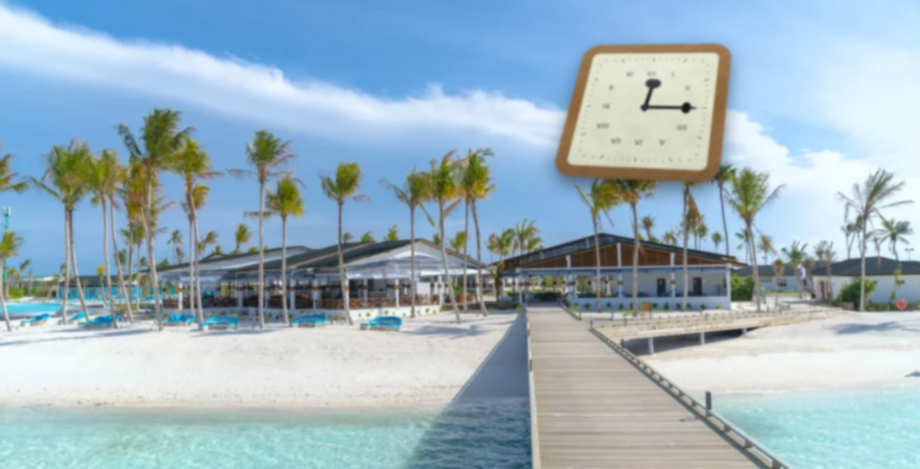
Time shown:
12,15
